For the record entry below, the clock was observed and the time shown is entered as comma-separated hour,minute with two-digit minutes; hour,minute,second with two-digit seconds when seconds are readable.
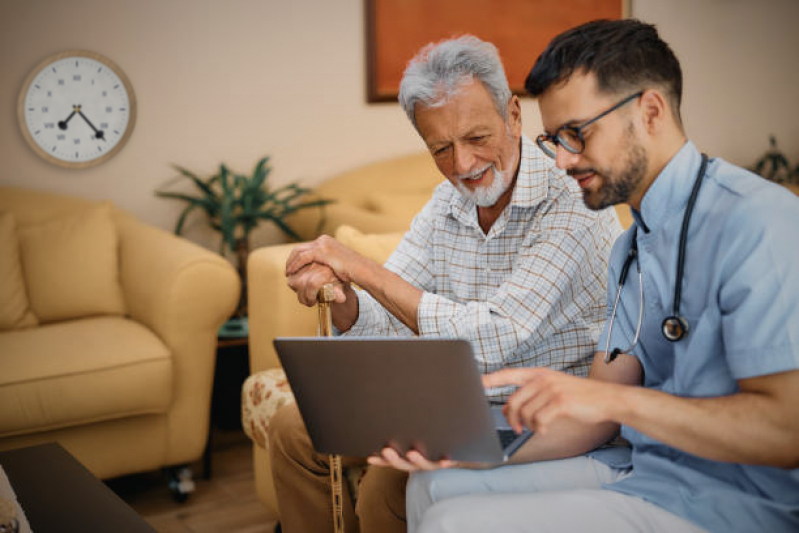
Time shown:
7,23
